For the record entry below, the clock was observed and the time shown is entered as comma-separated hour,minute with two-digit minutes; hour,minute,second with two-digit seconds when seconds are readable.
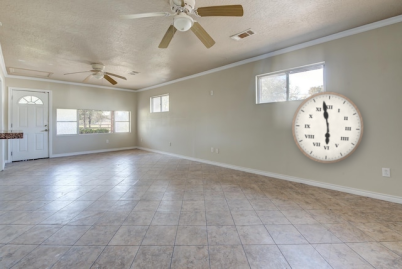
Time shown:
5,58
